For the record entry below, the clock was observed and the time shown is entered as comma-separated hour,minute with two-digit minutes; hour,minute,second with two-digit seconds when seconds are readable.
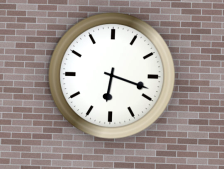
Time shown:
6,18
